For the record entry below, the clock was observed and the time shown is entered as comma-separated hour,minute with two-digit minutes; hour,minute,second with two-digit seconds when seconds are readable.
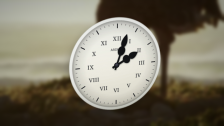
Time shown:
2,03
